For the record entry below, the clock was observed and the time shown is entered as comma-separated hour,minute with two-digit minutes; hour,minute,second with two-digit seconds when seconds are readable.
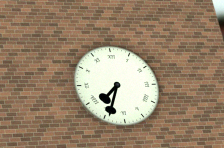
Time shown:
7,34
